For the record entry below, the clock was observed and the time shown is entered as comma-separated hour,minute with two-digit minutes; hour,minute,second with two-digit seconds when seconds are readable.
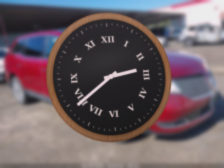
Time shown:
2,39
